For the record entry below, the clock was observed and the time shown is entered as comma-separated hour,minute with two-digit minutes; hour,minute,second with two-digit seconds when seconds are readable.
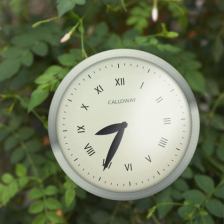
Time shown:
8,35
